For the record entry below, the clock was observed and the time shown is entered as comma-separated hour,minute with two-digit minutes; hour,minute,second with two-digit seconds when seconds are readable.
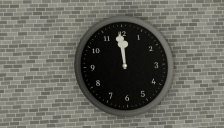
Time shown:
11,59
